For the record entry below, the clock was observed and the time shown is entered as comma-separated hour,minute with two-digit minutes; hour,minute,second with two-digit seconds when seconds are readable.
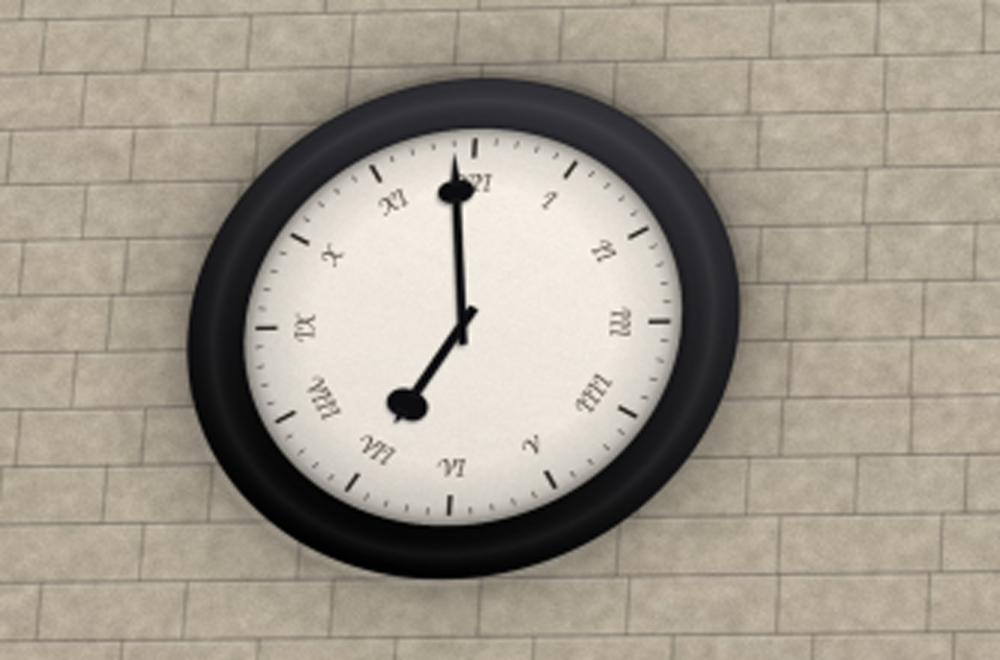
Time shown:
6,59
